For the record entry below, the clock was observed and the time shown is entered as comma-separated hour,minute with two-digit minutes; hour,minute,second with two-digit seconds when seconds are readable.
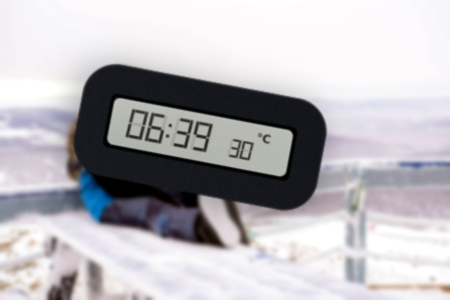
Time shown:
6,39
